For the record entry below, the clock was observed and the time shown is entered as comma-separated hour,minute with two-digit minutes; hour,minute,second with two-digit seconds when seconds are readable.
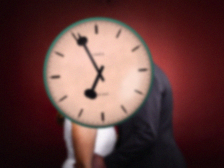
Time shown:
6,56
